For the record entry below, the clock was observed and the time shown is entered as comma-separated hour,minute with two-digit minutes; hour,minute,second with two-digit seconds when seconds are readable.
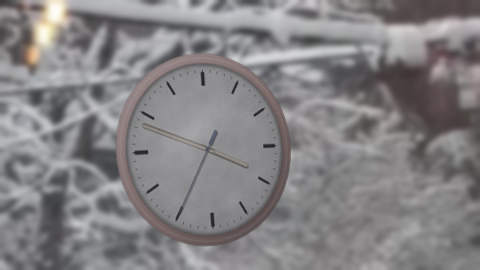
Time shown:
3,48,35
